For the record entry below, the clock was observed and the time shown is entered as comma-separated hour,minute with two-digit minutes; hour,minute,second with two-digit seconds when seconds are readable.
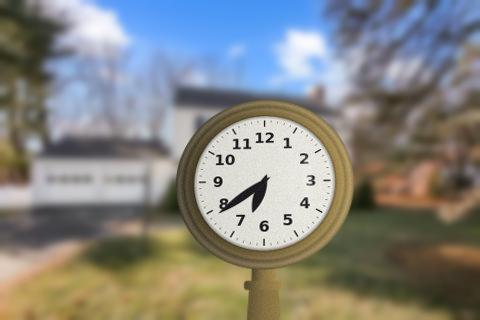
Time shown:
6,39
